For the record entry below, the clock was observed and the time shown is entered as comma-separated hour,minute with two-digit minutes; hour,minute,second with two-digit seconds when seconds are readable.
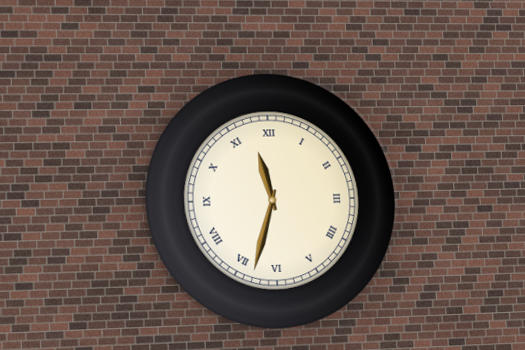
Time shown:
11,33
